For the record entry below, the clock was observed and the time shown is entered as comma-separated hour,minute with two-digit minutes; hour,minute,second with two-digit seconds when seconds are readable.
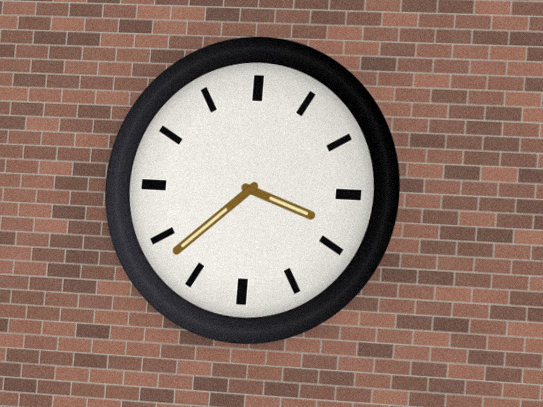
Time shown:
3,38
